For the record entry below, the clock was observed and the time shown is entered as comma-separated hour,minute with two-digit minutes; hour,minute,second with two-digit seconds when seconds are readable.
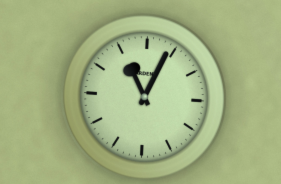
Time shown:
11,04
